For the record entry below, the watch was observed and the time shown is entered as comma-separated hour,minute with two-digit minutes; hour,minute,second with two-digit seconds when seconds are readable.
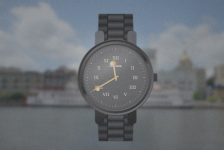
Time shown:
11,40
